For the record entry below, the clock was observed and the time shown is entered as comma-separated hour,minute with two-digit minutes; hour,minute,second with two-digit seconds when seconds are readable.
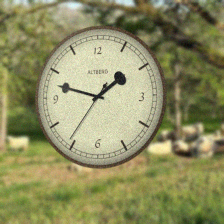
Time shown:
1,47,36
